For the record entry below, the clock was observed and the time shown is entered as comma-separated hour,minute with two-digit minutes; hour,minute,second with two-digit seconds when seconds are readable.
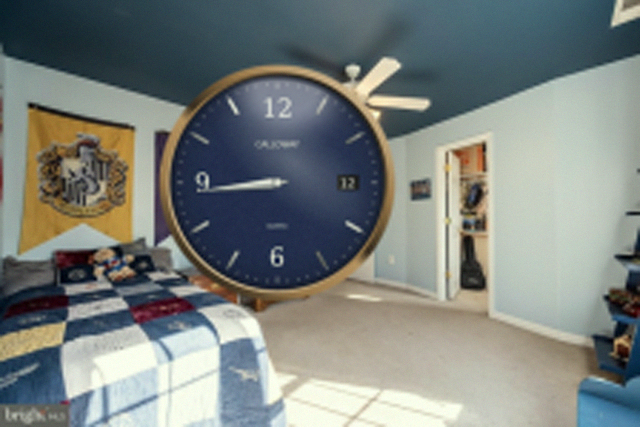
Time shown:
8,44
